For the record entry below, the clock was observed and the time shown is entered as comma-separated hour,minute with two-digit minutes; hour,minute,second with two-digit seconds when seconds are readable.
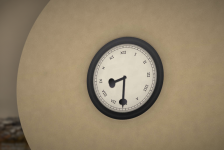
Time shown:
8,31
